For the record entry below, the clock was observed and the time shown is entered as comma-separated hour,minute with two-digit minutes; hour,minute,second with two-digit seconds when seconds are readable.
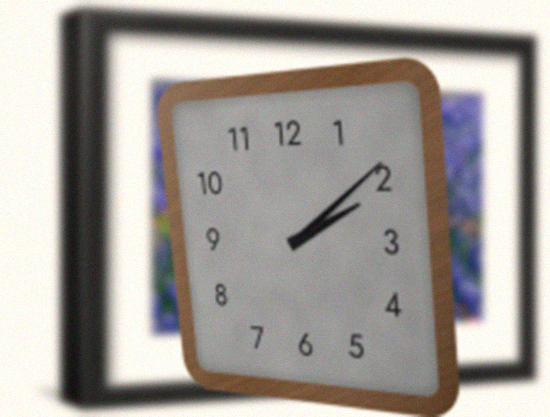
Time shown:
2,09
